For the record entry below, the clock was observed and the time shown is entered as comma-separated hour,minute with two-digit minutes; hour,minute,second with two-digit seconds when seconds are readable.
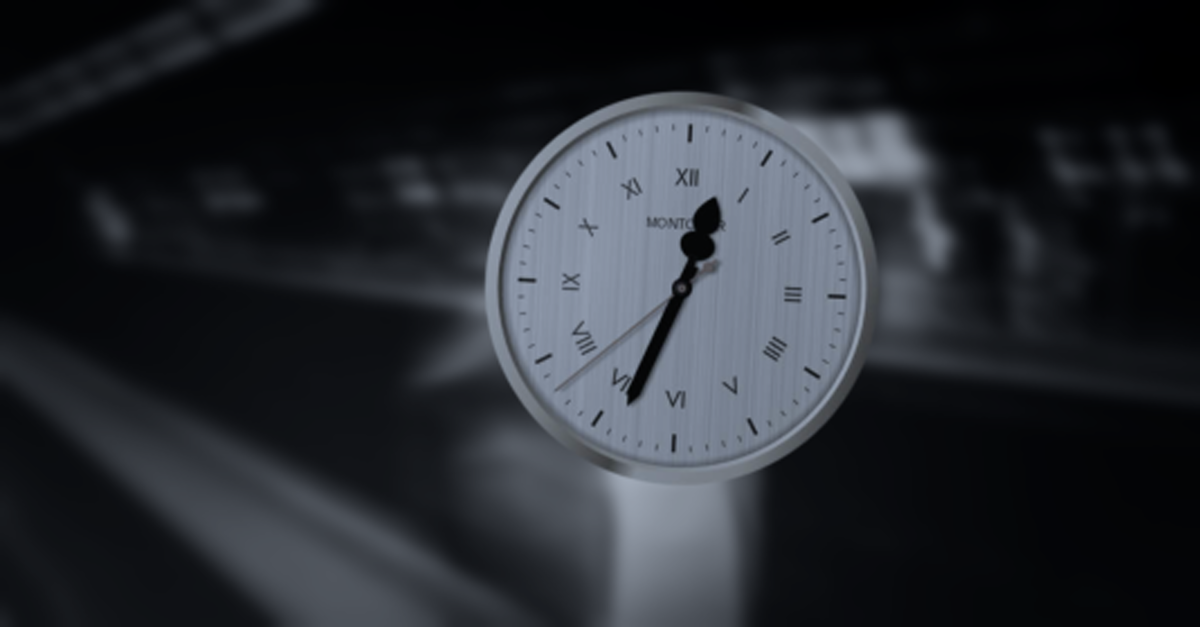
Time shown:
12,33,38
